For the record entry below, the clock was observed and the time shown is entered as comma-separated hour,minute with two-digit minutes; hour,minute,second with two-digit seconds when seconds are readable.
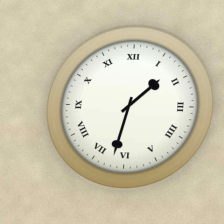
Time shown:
1,32
